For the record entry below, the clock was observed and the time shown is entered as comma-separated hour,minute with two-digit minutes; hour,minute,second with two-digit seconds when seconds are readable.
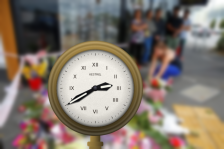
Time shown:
2,40
